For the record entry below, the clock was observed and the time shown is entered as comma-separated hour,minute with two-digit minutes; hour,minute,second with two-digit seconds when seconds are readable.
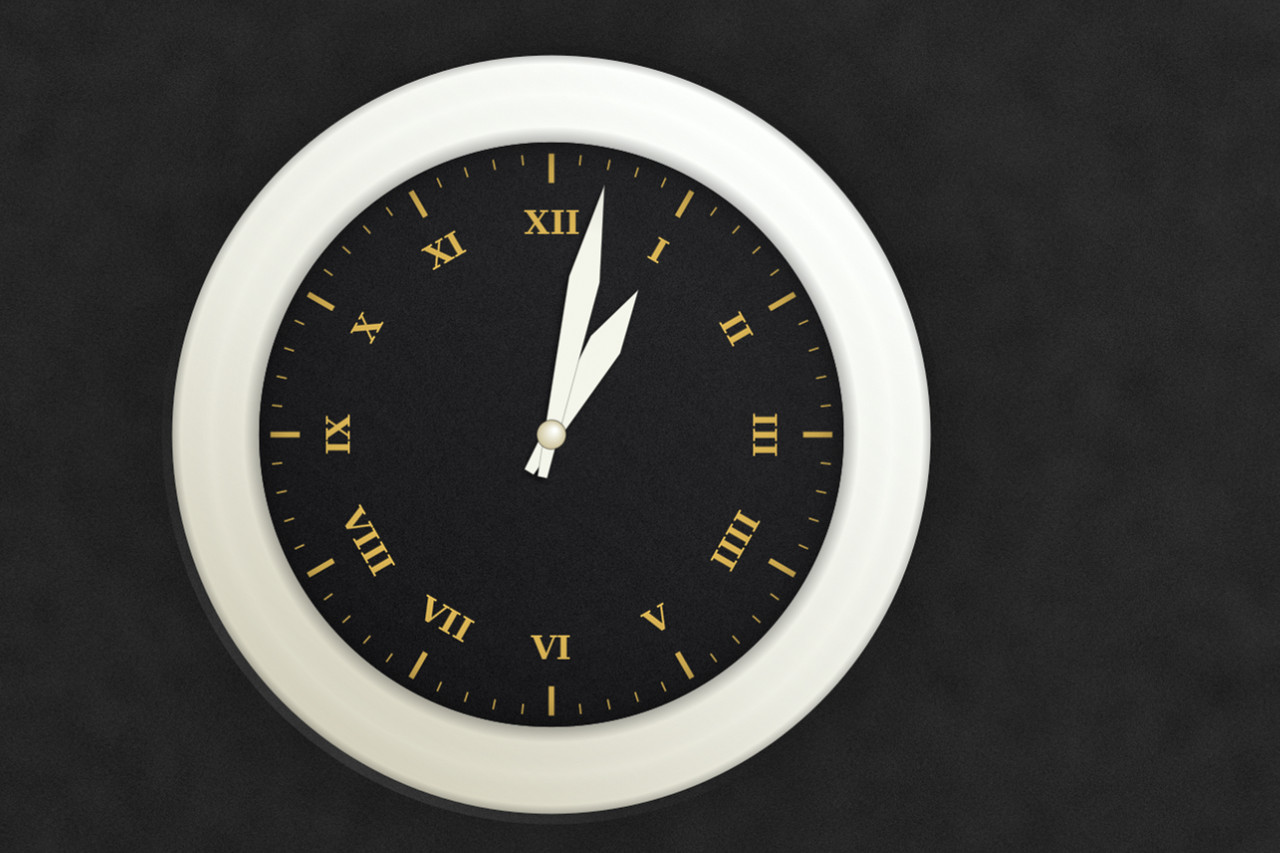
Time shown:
1,02
